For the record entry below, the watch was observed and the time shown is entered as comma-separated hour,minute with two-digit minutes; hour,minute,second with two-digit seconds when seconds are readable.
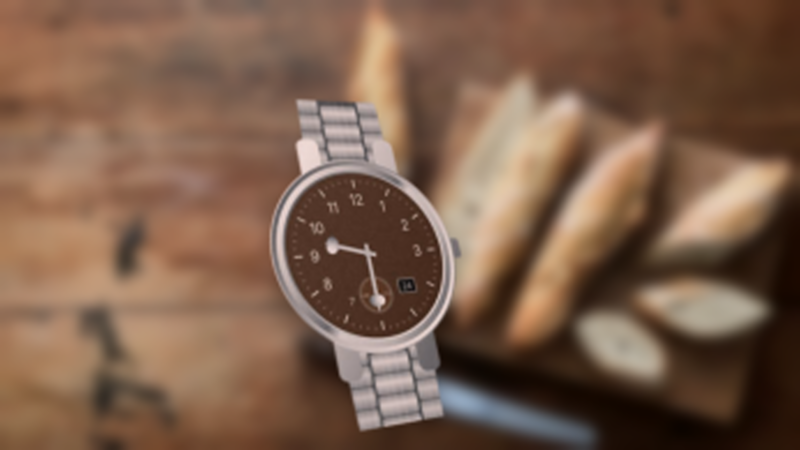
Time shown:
9,30
